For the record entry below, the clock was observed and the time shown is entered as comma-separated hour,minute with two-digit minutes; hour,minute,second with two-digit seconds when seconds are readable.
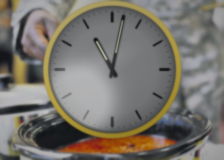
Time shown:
11,02
